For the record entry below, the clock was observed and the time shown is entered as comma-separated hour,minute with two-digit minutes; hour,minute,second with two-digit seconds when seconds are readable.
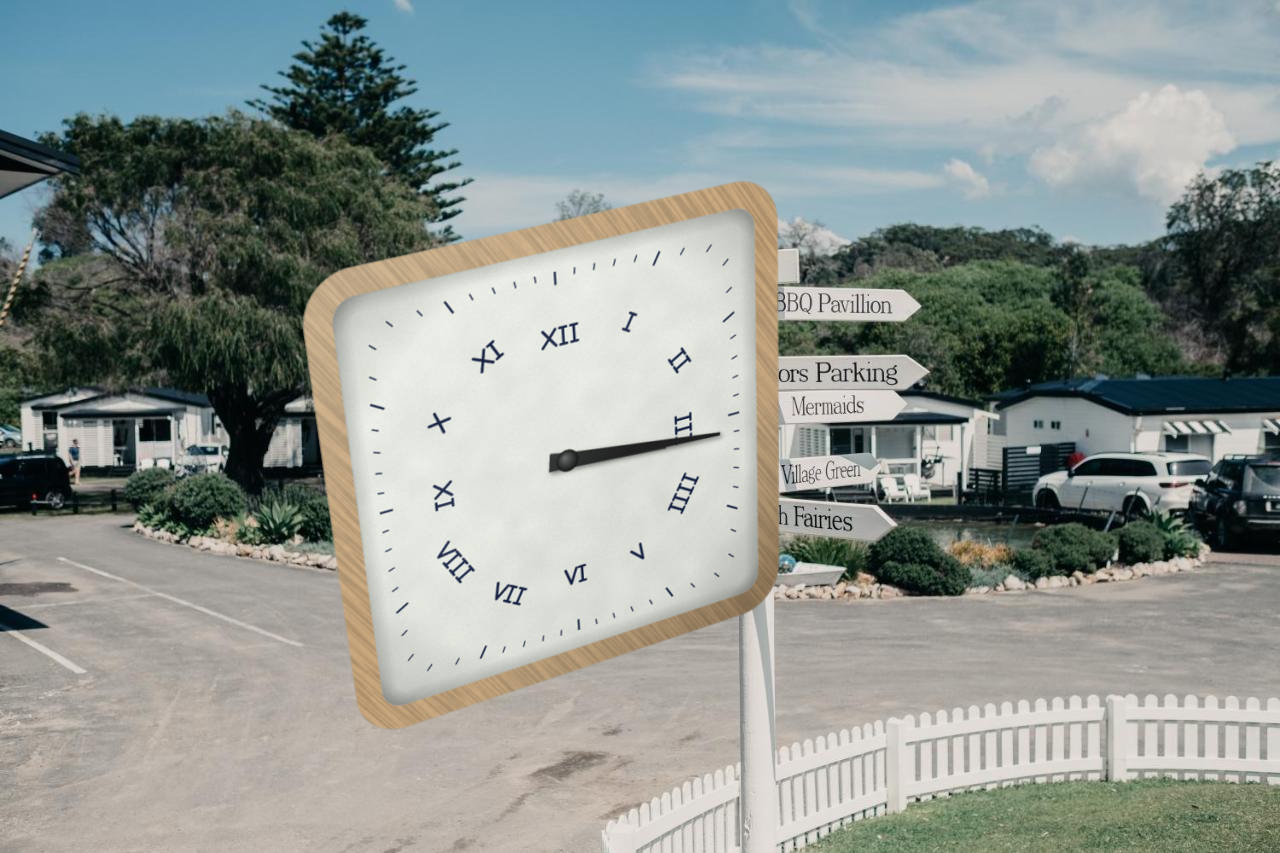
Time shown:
3,16
